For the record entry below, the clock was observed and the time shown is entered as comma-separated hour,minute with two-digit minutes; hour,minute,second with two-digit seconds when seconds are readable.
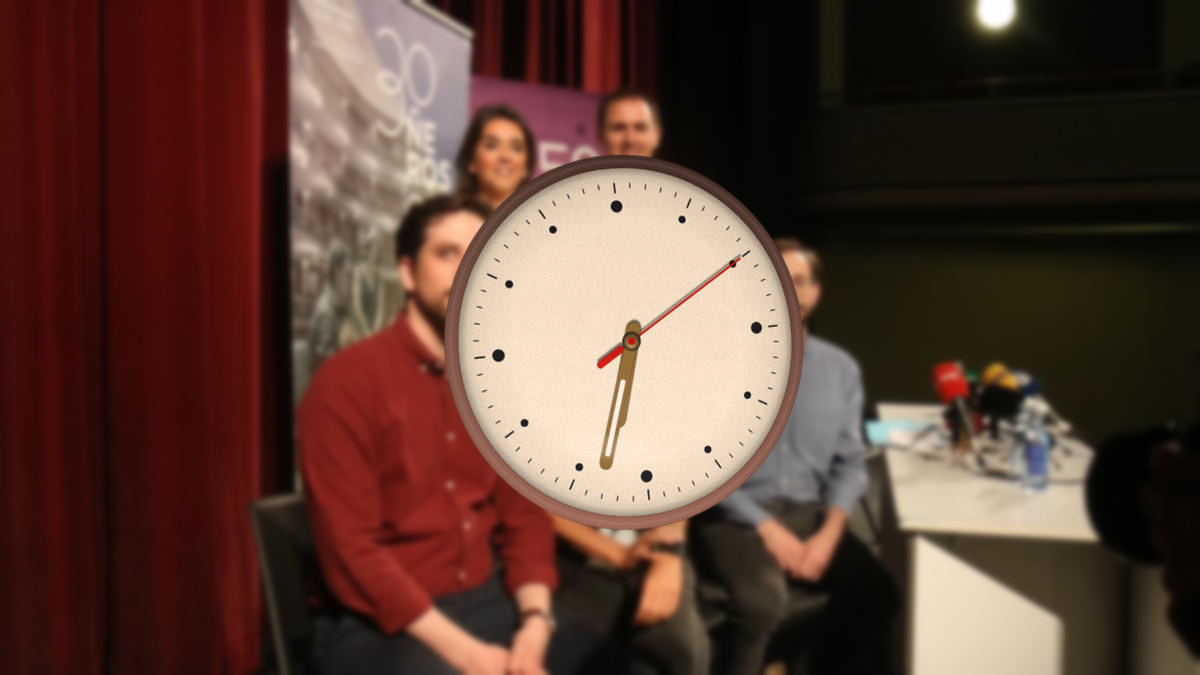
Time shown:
6,33,10
